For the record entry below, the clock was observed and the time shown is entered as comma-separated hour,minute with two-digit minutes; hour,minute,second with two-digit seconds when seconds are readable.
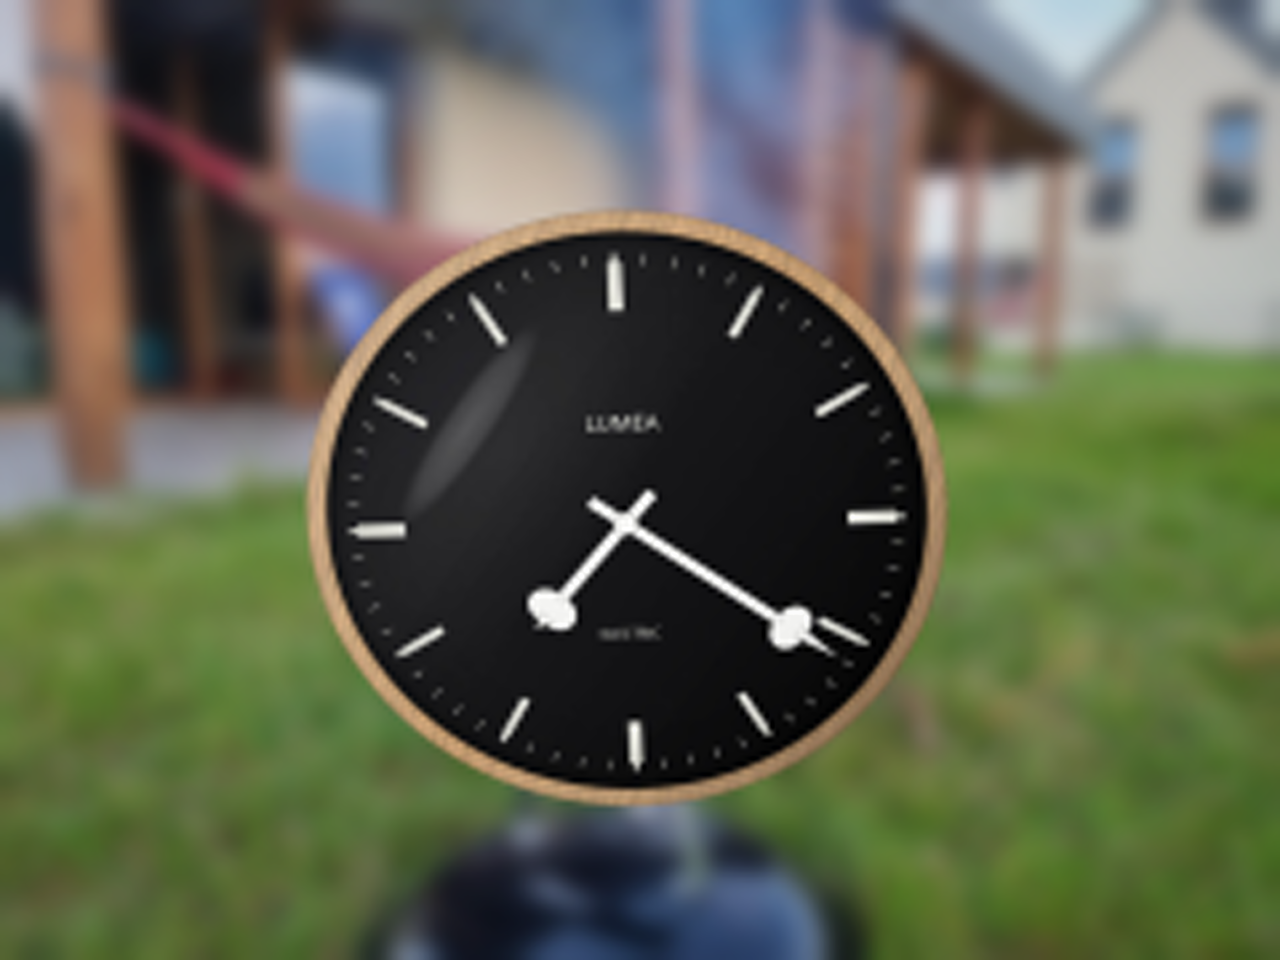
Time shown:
7,21
